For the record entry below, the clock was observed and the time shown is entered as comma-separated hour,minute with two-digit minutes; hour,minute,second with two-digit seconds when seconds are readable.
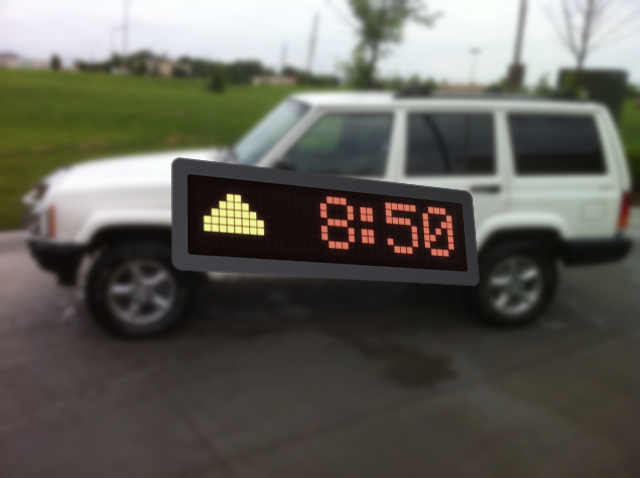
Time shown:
8,50
